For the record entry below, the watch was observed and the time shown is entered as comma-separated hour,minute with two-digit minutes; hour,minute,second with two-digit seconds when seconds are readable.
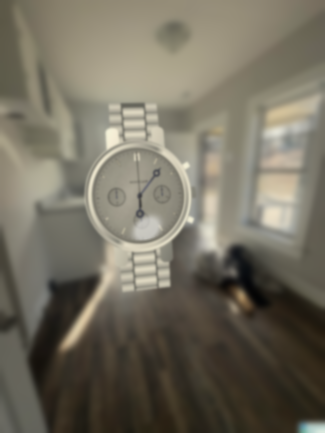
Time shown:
6,07
